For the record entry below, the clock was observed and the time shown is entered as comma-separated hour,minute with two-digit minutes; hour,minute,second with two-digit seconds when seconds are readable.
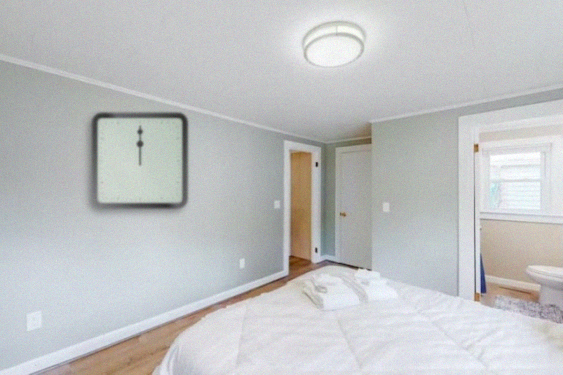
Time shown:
12,00
